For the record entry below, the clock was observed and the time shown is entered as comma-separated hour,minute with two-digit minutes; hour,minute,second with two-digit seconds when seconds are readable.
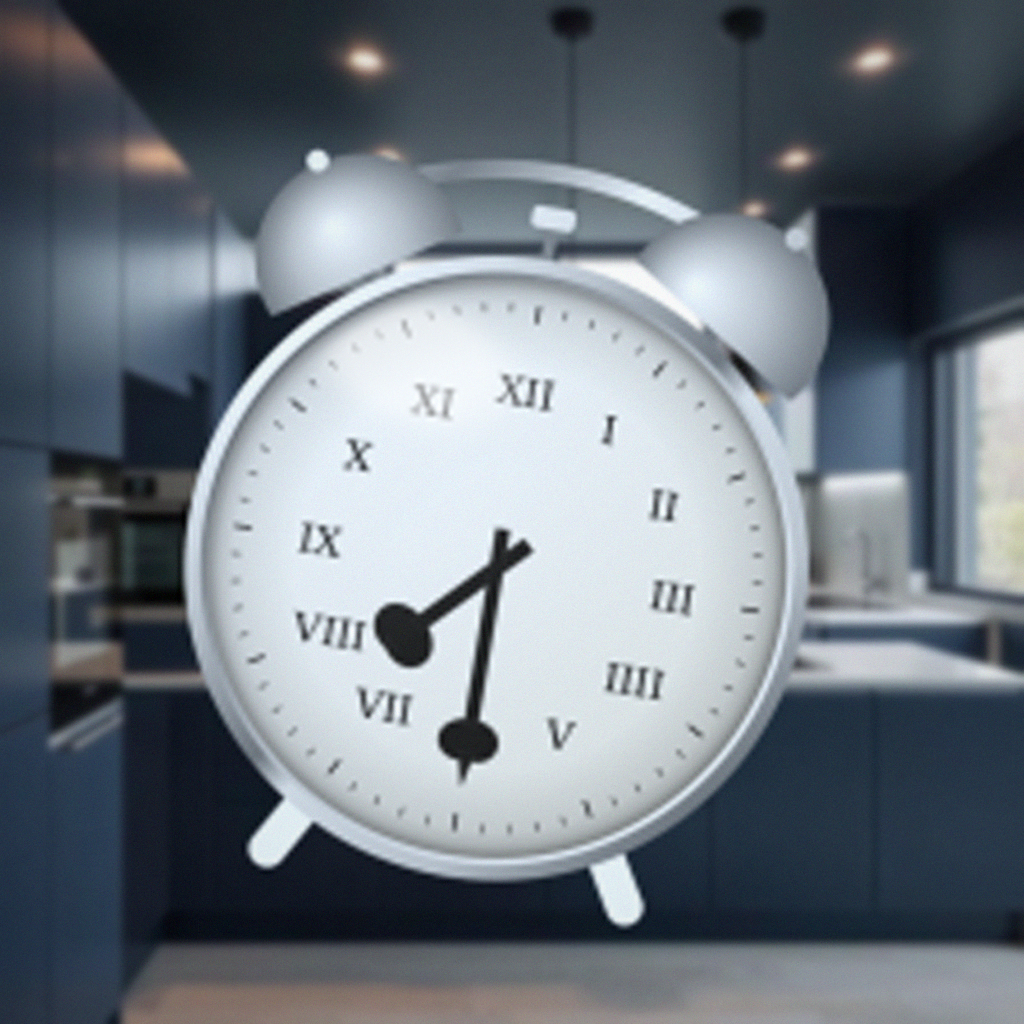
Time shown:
7,30
